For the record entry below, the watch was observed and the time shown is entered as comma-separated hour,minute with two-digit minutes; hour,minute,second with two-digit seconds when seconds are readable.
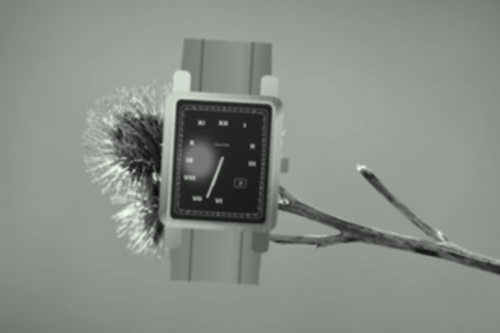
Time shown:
6,33
